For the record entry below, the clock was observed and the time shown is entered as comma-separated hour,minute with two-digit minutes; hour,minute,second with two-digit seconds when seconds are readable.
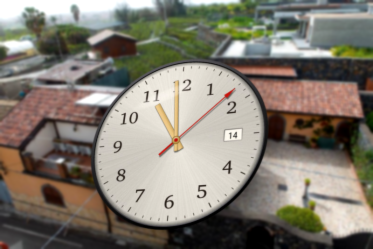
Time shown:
10,59,08
